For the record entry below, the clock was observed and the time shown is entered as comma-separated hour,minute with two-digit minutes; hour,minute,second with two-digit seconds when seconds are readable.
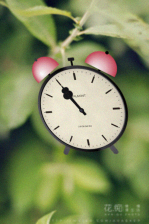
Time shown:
10,55
